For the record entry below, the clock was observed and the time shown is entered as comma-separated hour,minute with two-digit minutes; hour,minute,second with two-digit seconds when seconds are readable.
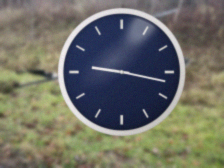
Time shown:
9,17
